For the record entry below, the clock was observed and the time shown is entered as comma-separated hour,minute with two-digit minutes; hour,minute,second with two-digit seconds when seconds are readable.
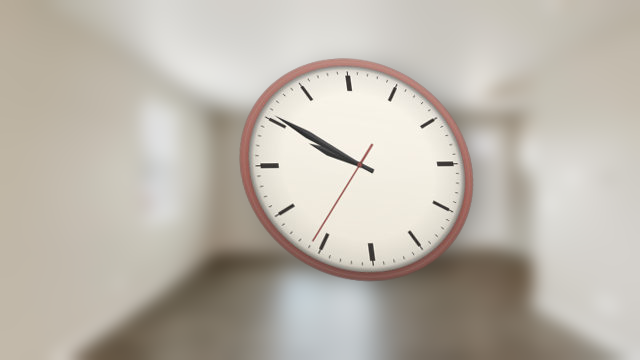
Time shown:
9,50,36
